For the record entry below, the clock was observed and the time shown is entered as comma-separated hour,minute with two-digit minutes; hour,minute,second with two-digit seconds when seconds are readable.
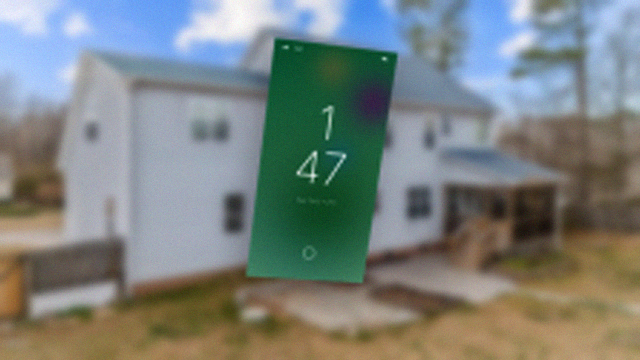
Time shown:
1,47
